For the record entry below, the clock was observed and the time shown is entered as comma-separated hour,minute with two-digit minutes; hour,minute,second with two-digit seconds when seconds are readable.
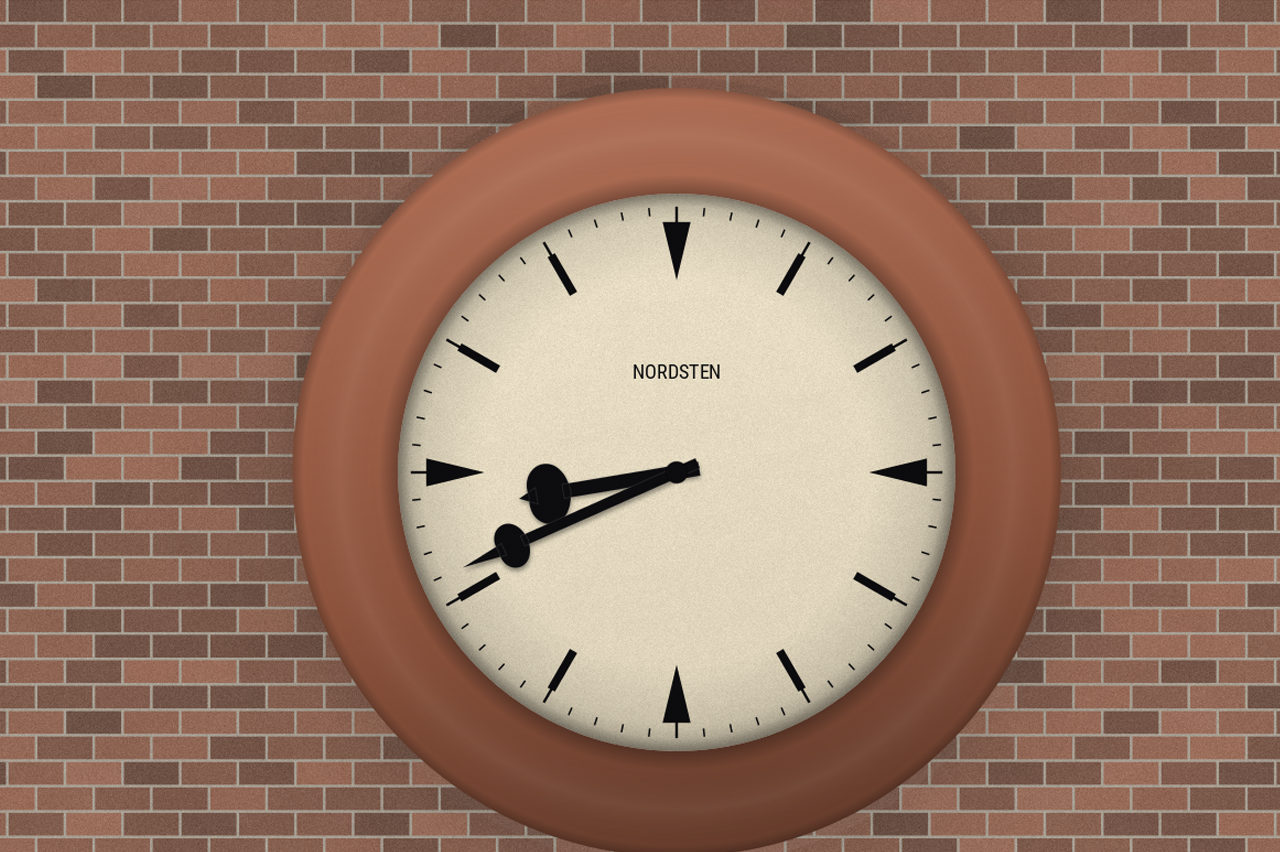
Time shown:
8,41
